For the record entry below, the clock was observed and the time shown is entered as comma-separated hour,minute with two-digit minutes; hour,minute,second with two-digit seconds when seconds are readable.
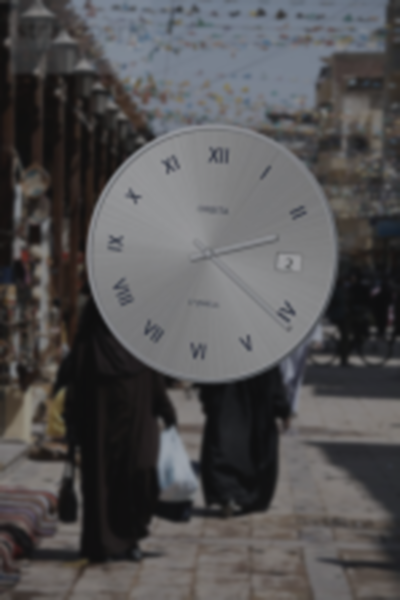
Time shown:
2,21
